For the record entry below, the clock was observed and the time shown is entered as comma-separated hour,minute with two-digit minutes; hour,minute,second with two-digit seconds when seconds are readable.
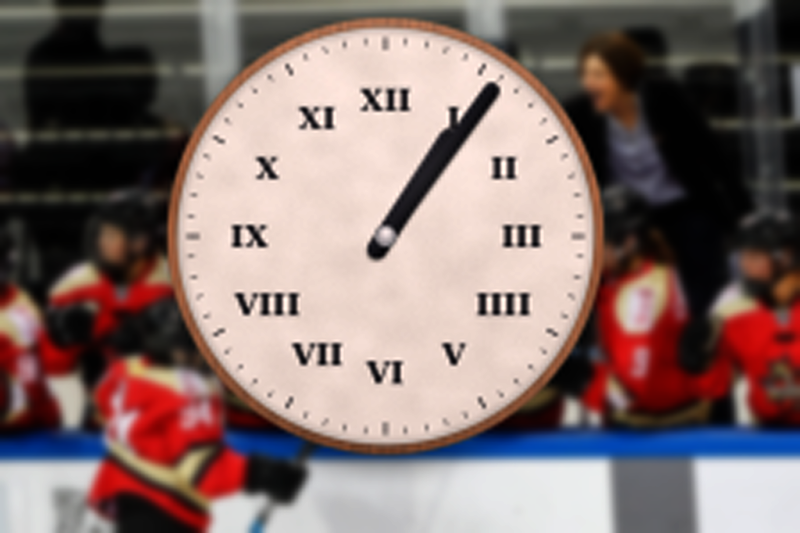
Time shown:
1,06
